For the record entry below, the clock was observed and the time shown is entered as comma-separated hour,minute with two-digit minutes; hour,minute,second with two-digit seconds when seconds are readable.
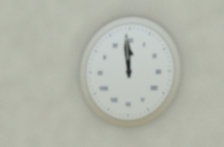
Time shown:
11,59
